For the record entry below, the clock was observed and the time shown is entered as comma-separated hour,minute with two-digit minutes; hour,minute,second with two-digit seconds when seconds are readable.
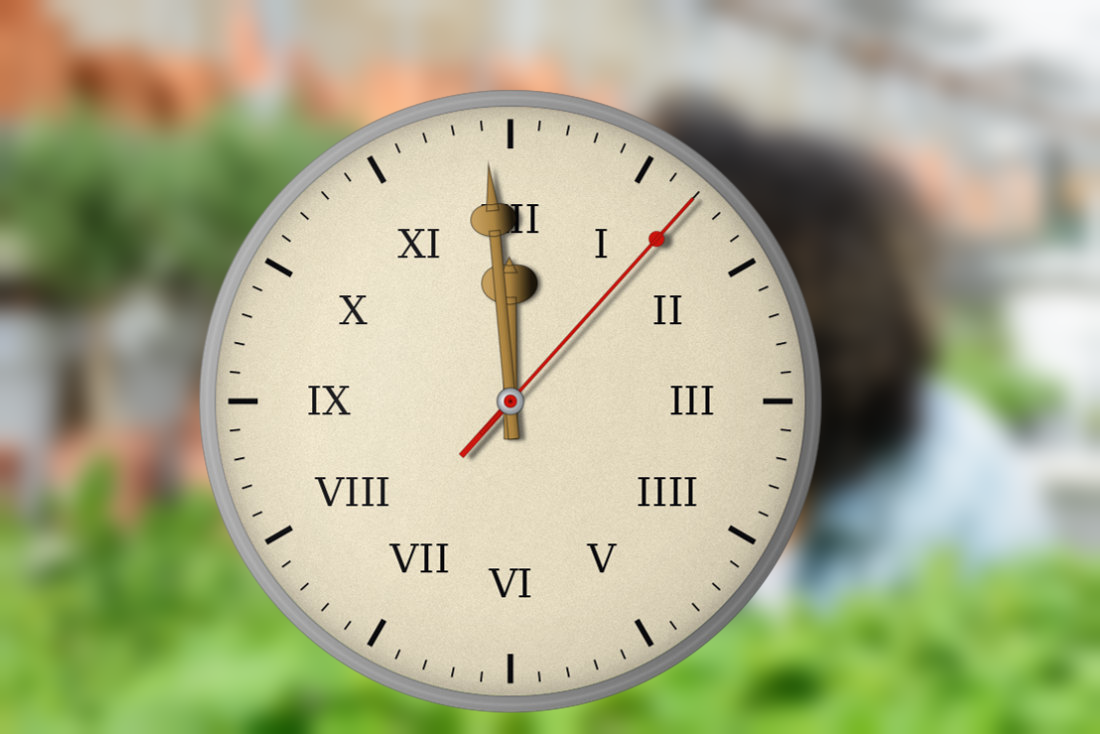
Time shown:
11,59,07
